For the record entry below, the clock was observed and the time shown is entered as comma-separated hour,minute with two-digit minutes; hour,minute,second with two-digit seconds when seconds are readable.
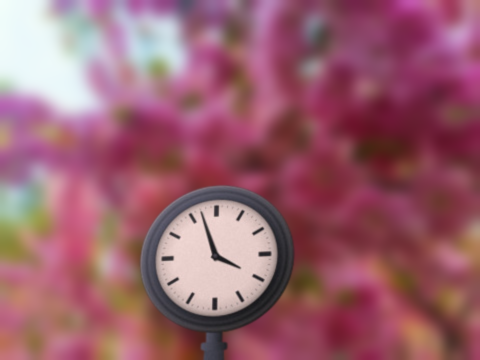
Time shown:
3,57
